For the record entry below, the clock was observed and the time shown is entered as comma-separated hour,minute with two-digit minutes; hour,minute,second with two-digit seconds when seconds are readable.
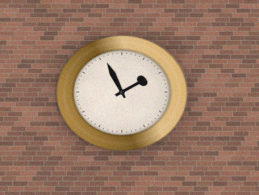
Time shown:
1,56
